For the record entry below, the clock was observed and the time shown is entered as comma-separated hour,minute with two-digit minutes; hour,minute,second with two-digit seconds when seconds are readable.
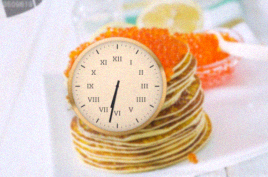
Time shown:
6,32
